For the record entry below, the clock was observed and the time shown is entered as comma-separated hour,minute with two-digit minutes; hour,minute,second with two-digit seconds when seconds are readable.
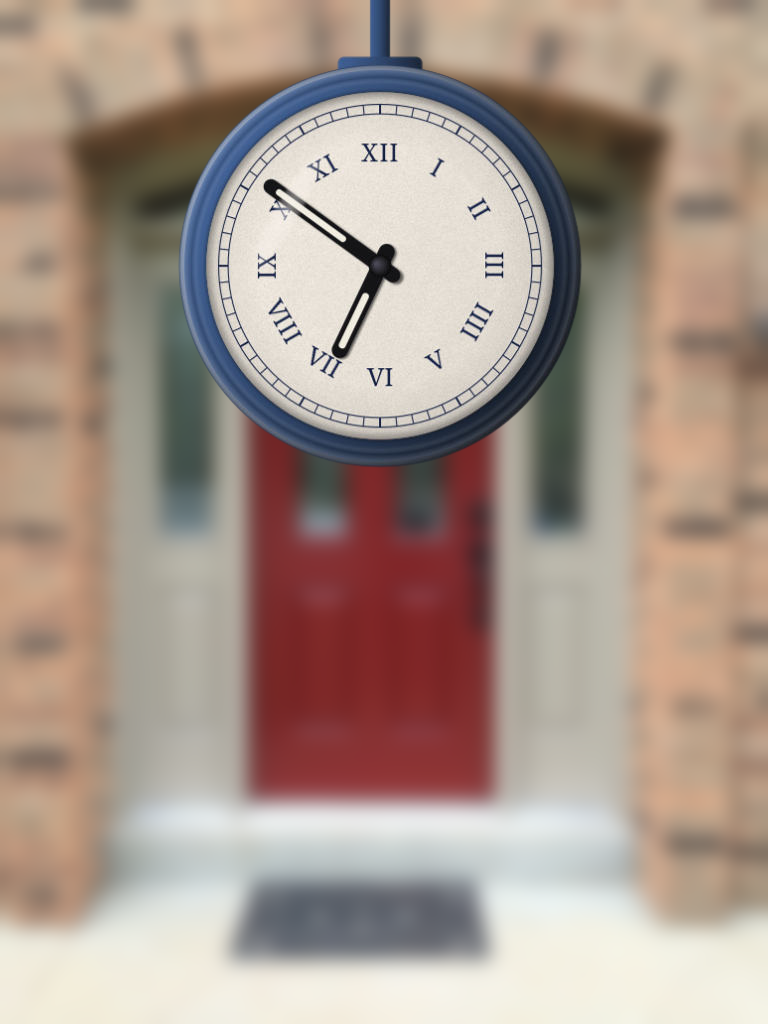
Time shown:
6,51
